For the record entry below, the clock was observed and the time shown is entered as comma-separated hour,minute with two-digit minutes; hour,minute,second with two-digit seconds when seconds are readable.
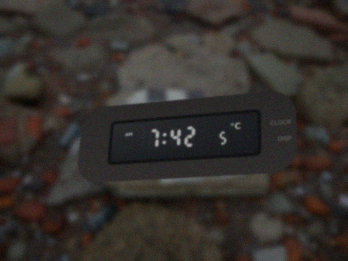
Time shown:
7,42
